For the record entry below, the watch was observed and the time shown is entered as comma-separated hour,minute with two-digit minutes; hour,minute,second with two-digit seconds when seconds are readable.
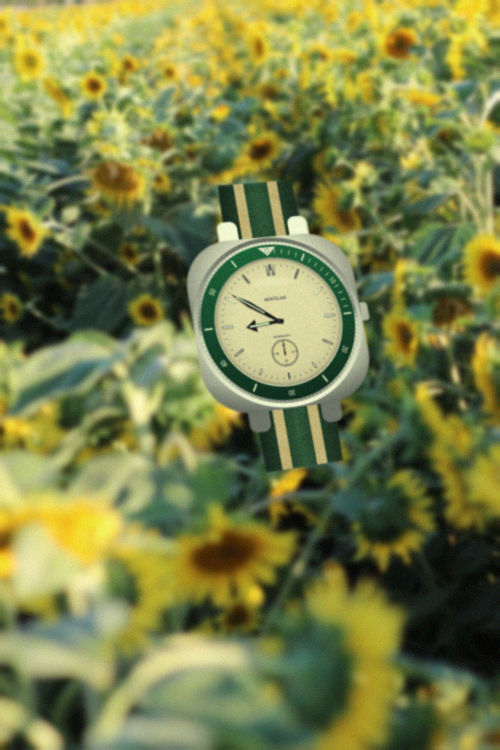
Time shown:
8,51
